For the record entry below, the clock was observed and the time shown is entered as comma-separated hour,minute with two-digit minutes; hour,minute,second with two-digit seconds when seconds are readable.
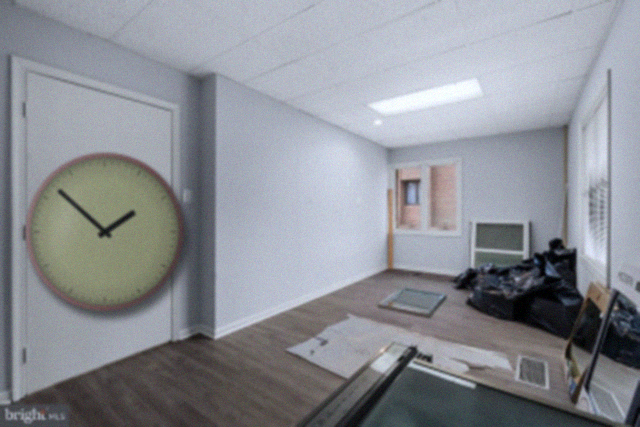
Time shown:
1,52
